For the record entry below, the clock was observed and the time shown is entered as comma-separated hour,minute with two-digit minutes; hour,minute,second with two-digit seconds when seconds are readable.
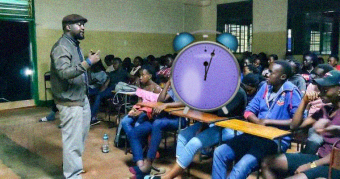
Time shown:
12,03
